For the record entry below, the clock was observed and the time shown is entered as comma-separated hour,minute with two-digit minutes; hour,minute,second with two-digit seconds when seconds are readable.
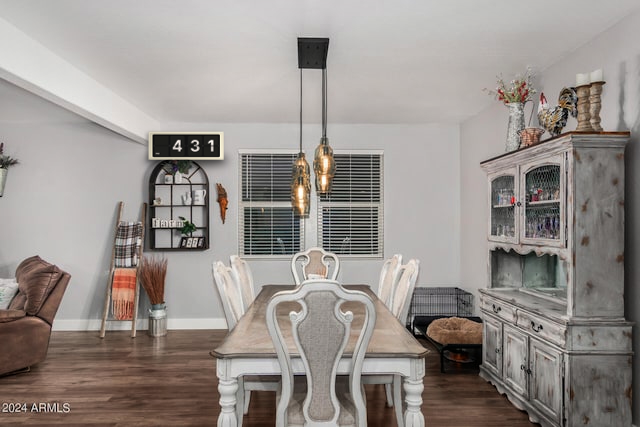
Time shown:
4,31
